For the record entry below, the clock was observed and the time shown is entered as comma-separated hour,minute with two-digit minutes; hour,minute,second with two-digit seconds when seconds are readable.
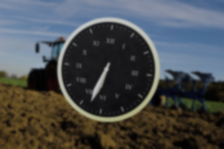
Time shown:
6,33
